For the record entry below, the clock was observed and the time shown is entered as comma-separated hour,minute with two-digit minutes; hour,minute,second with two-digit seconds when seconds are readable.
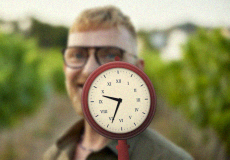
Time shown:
9,34
